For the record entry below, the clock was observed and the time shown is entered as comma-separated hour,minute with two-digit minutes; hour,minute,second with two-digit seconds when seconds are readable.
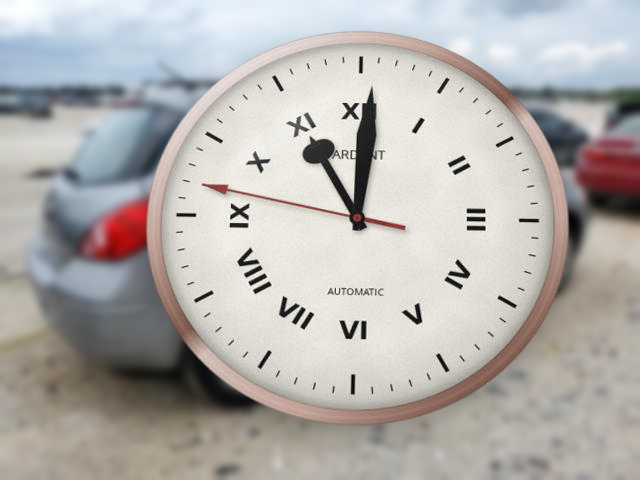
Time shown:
11,00,47
